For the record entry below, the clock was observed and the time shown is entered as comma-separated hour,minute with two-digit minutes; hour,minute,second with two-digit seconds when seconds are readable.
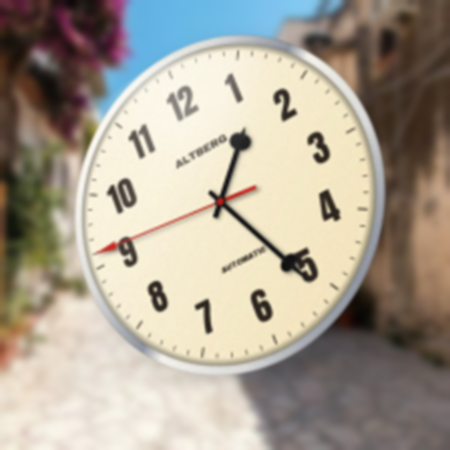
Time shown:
1,25,46
